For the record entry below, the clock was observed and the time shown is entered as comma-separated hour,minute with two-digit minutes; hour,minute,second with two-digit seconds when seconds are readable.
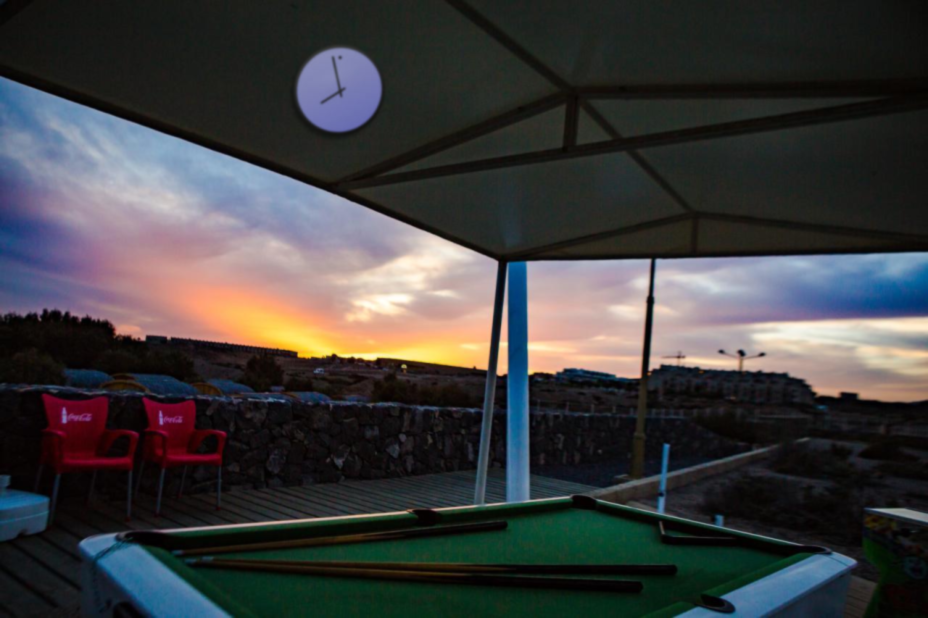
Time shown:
7,58
